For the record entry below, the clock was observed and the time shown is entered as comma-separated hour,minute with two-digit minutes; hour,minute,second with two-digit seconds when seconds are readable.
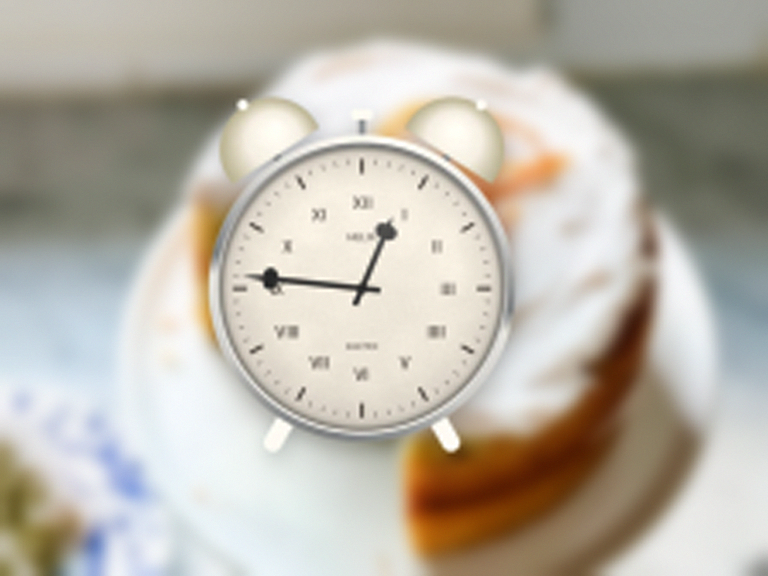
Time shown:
12,46
